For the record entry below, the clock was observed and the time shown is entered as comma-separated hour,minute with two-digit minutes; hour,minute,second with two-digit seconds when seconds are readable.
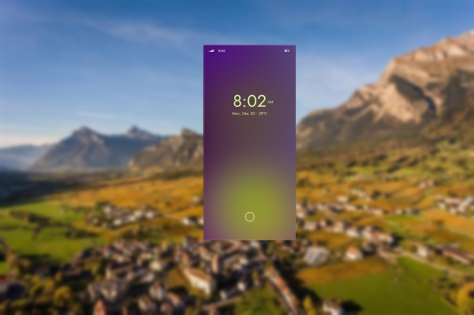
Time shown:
8,02
